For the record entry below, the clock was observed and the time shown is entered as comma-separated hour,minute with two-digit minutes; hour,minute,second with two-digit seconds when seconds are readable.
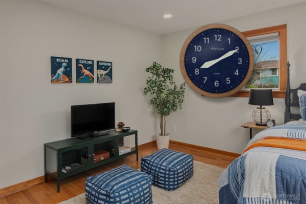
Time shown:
8,10
